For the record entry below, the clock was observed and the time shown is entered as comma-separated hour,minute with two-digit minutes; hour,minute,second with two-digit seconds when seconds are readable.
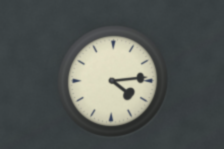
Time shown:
4,14
